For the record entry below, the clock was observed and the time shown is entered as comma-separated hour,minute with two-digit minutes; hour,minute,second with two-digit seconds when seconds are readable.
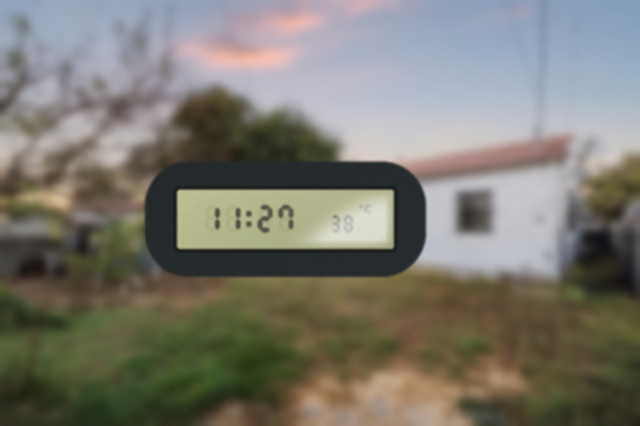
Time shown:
11,27
